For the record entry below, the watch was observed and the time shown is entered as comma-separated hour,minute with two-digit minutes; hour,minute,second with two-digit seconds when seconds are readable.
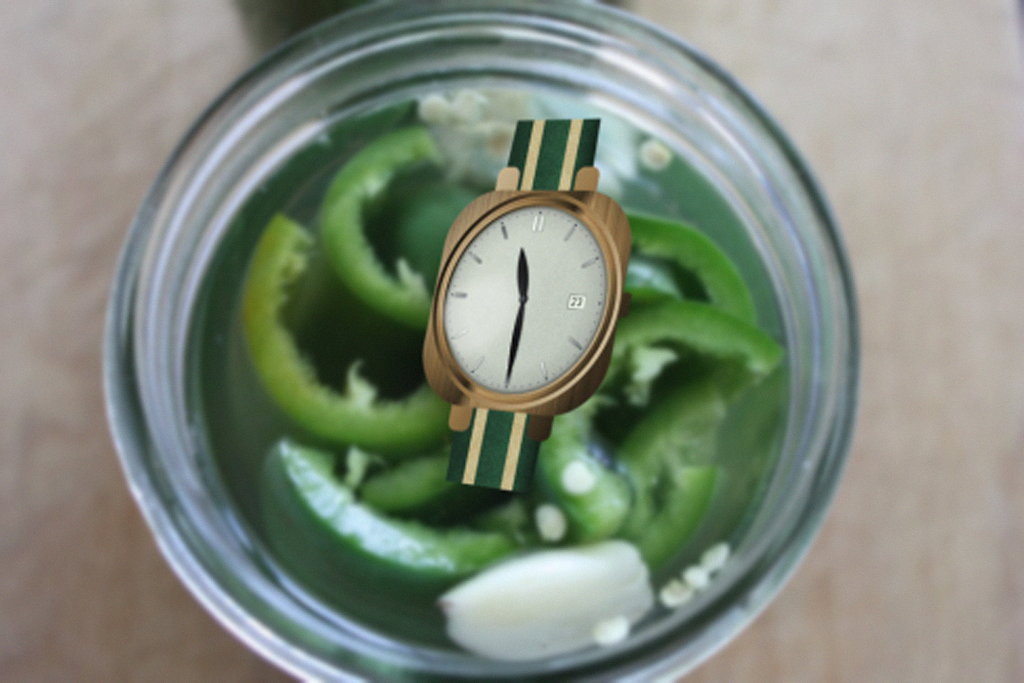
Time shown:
11,30
